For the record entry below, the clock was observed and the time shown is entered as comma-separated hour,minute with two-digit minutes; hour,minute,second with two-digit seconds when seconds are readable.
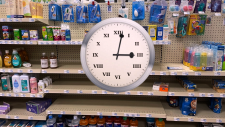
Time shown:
3,02
